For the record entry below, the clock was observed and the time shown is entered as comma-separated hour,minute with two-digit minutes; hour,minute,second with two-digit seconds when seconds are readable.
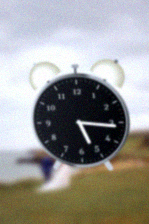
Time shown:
5,16
